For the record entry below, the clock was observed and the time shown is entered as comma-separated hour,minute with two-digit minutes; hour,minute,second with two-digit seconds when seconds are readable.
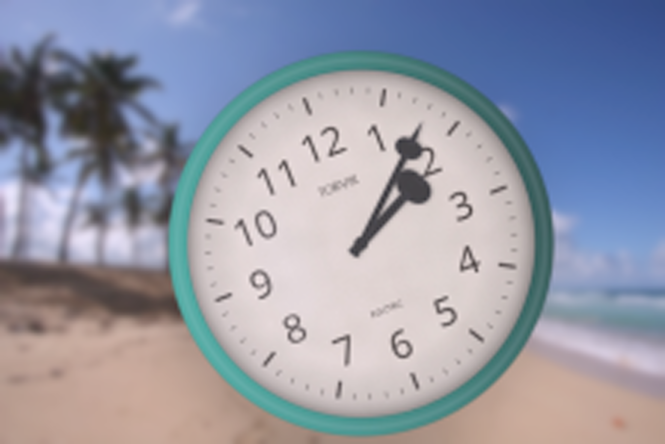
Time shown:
2,08
